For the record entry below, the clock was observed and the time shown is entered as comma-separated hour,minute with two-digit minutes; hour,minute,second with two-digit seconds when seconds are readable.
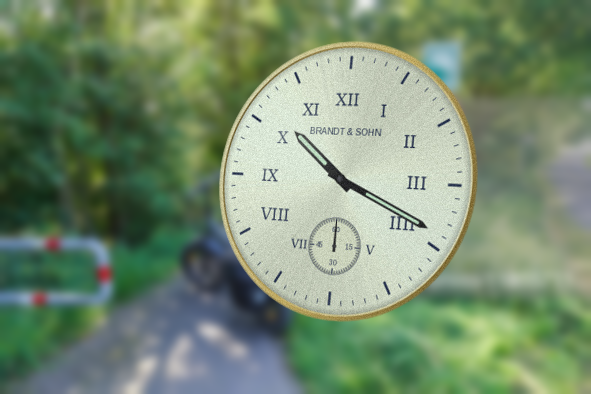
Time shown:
10,19
